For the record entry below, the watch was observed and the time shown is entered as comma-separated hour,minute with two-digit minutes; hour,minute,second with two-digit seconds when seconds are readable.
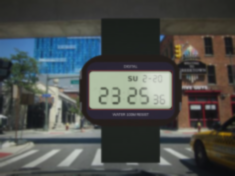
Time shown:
23,25,36
